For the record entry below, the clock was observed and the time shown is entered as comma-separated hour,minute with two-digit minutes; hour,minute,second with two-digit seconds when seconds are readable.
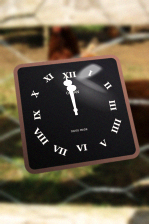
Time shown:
11,59
